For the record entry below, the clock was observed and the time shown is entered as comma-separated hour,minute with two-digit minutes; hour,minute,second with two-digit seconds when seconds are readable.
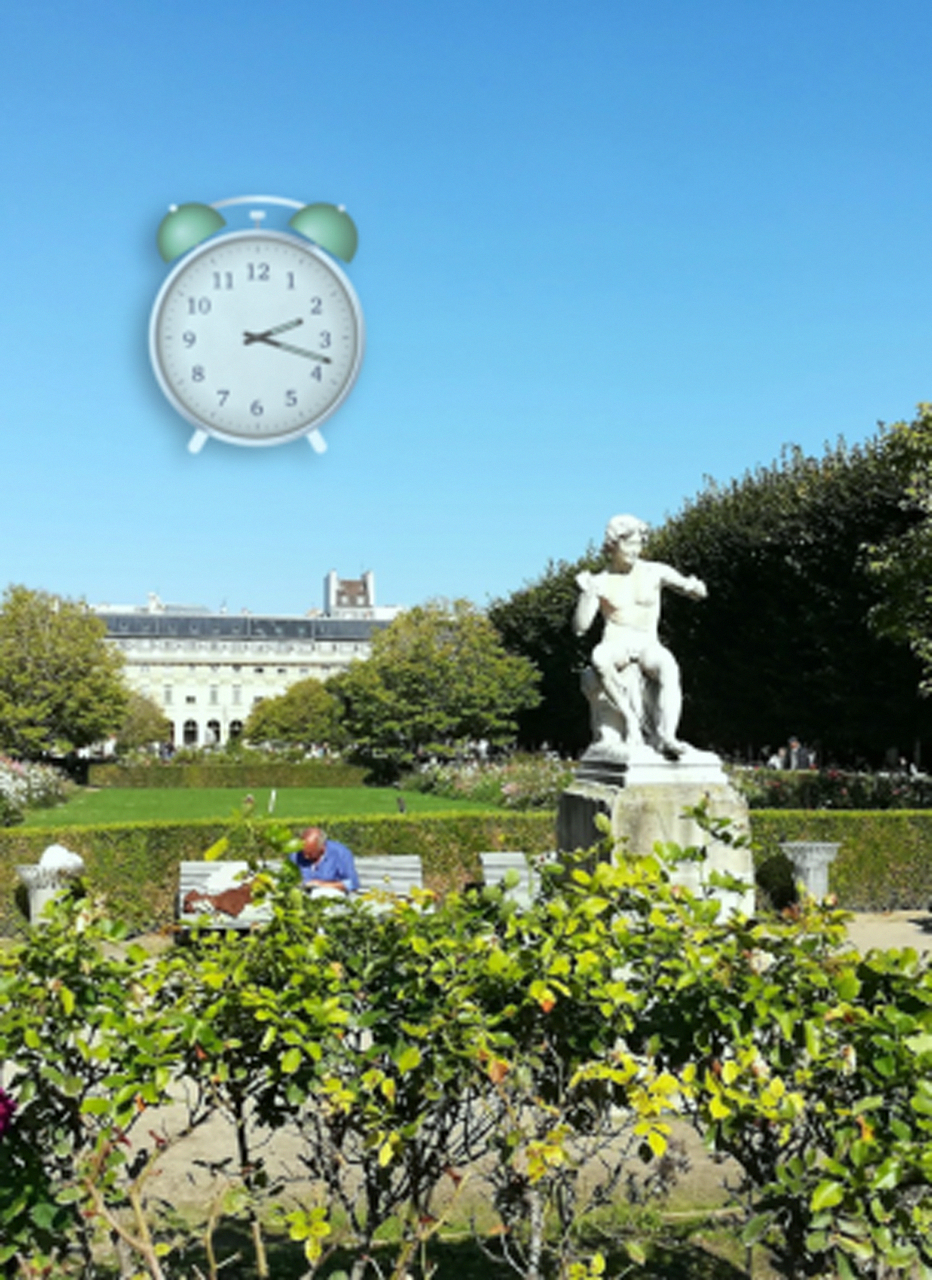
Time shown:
2,18
